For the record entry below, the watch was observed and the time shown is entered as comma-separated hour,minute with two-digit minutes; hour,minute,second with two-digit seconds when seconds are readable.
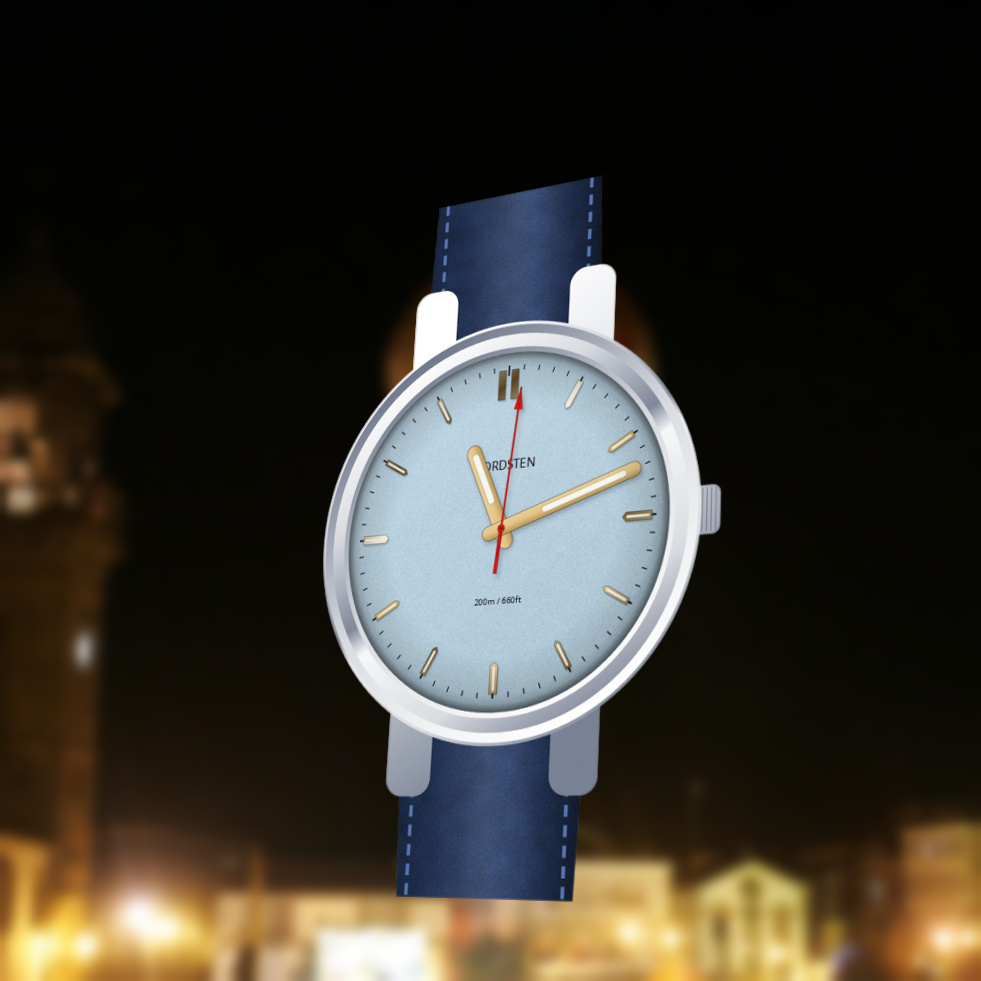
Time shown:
11,12,01
